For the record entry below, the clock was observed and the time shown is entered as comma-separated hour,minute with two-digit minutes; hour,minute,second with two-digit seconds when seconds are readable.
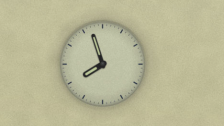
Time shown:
7,57
